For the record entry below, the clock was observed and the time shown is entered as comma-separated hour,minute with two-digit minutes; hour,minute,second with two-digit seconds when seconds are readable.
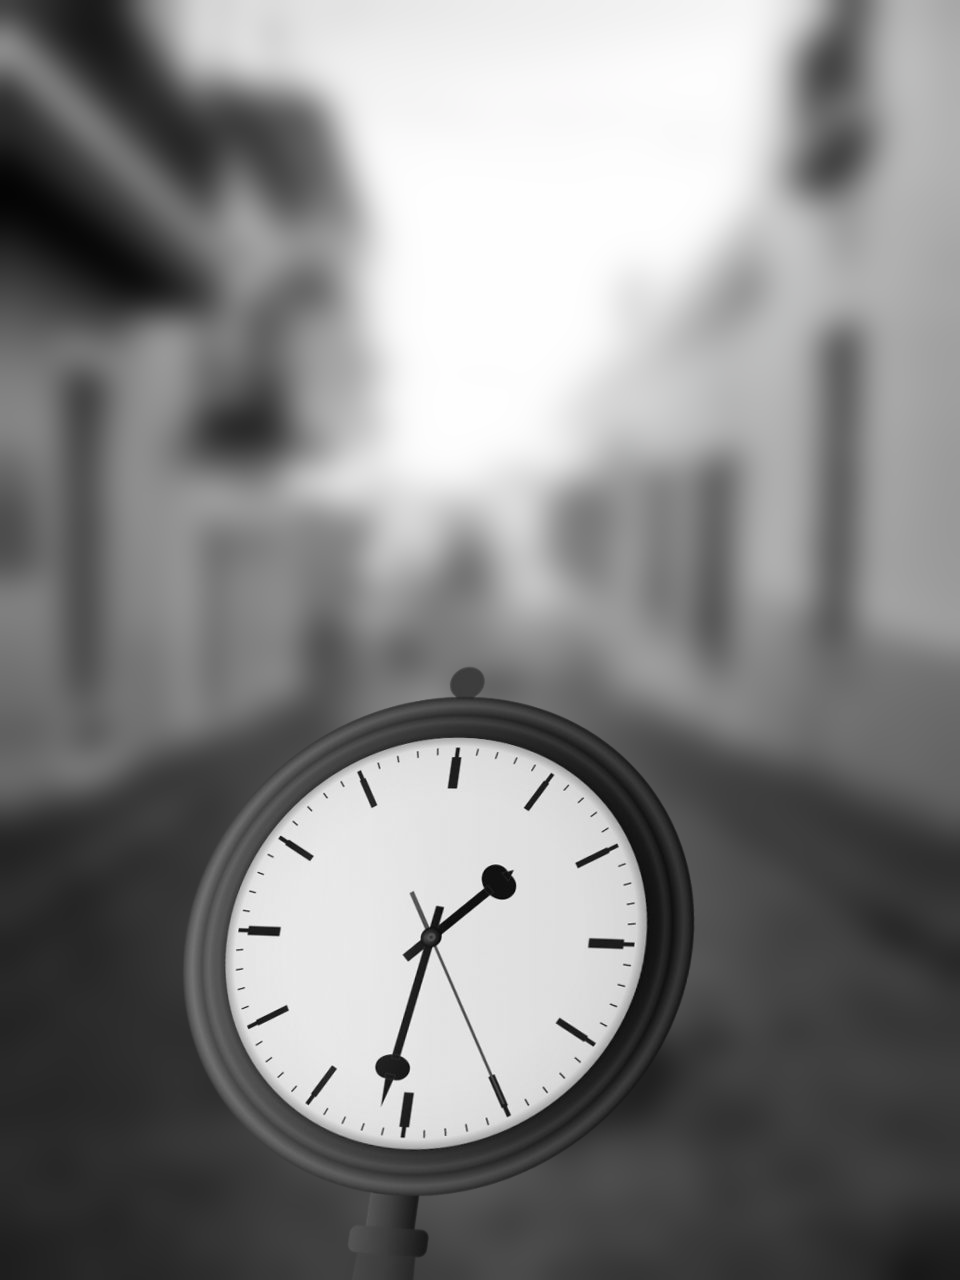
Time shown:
1,31,25
